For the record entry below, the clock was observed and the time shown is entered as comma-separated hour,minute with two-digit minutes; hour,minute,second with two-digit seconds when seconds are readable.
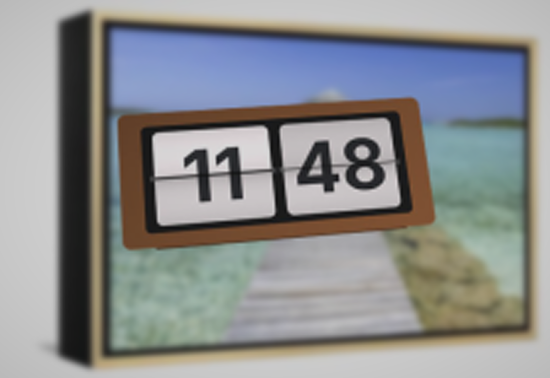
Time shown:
11,48
